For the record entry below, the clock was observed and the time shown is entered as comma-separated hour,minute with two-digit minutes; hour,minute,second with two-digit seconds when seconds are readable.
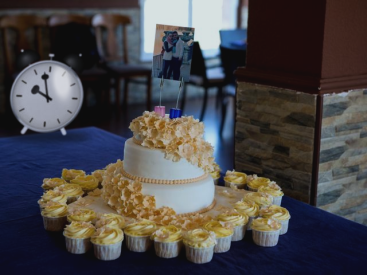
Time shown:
9,58
